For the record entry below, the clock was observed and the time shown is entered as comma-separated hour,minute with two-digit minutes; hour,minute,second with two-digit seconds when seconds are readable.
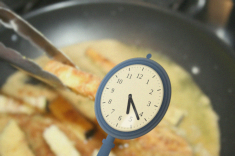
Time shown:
5,22
